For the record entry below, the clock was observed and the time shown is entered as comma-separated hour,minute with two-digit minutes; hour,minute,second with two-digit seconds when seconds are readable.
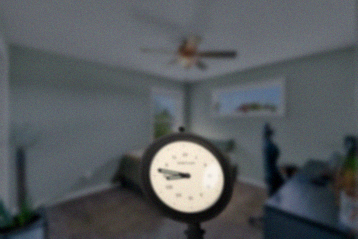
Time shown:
8,47
